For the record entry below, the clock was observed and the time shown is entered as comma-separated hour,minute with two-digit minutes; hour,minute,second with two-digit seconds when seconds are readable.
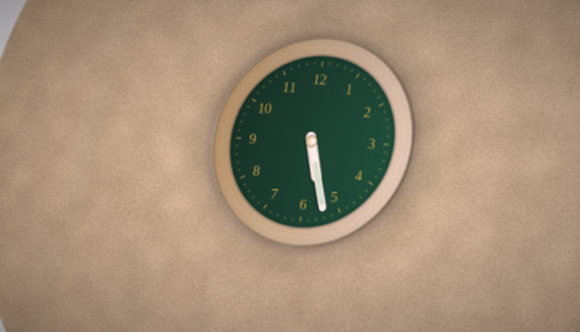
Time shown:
5,27
